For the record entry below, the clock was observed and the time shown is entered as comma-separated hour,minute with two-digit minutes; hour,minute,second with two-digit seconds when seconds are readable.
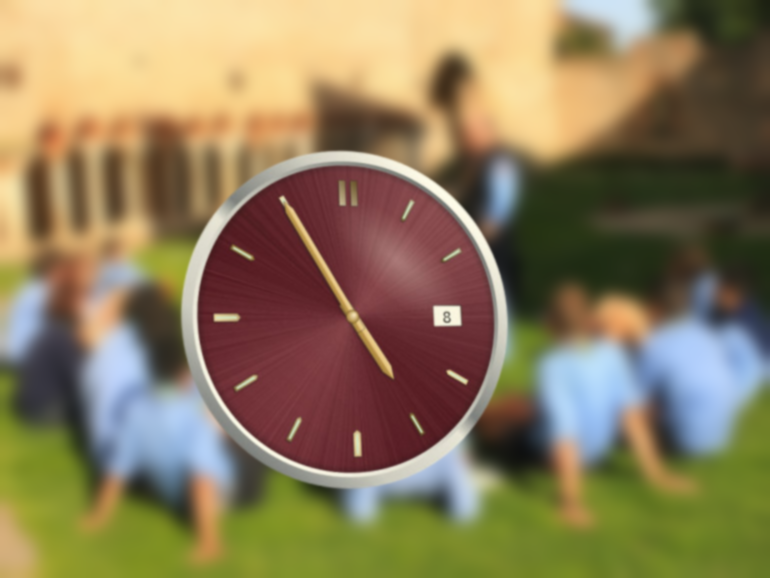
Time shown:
4,55
